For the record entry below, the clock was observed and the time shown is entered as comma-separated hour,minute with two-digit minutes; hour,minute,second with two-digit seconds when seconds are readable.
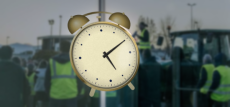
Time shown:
5,10
